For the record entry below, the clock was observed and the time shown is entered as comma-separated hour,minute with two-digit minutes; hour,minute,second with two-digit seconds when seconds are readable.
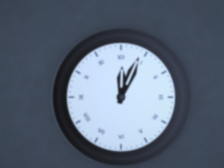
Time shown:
12,04
